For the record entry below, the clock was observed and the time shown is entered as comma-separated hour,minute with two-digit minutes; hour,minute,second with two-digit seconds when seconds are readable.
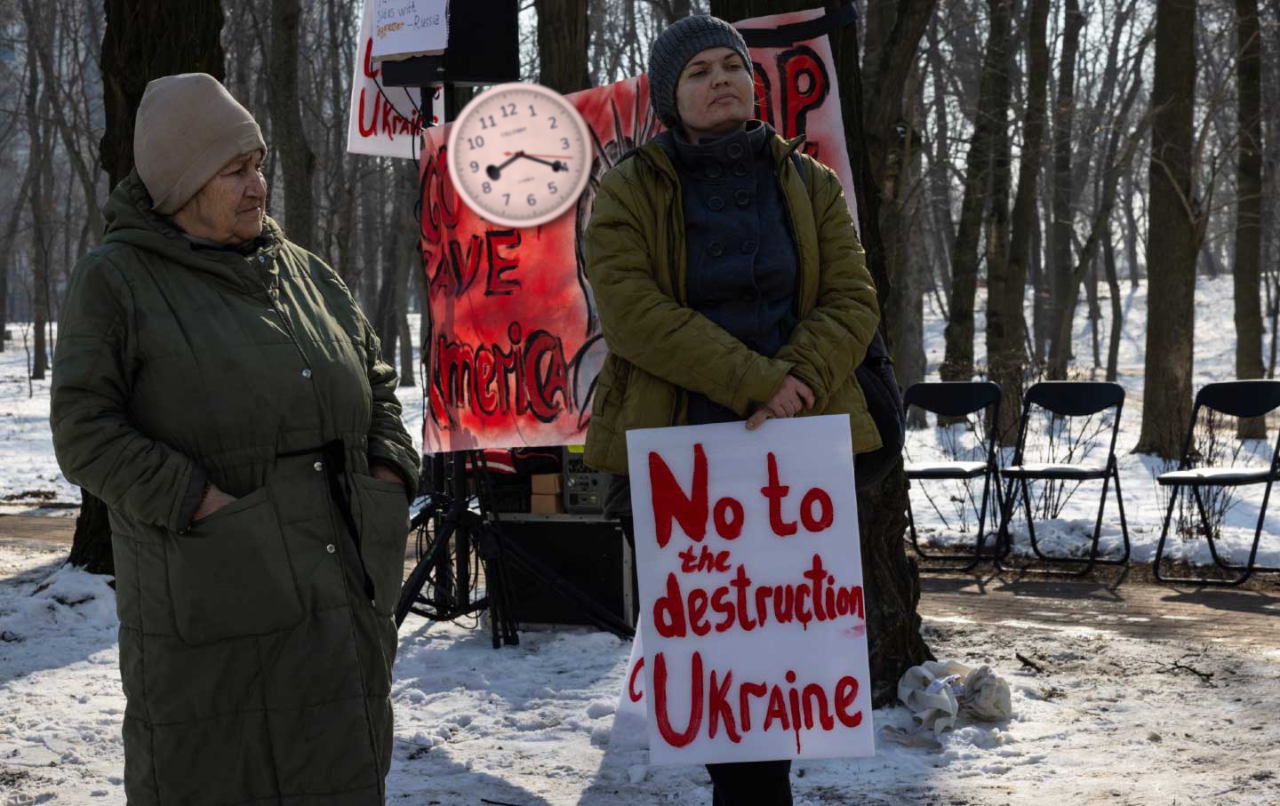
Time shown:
8,20,18
